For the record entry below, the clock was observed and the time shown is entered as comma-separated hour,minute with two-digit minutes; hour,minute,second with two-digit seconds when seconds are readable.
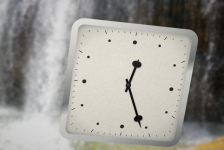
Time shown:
12,26
